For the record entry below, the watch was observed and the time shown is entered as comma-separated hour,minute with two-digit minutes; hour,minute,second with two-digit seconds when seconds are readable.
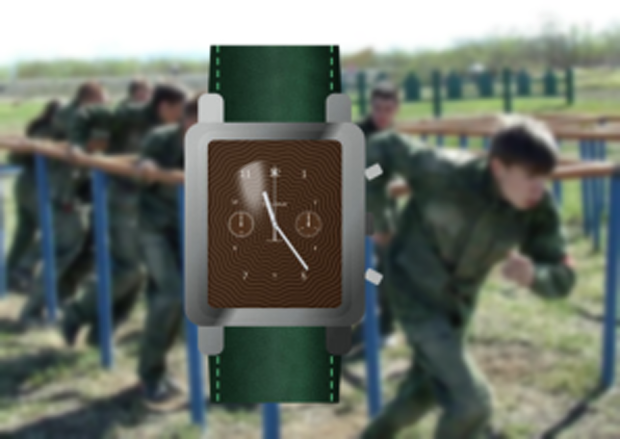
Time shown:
11,24
